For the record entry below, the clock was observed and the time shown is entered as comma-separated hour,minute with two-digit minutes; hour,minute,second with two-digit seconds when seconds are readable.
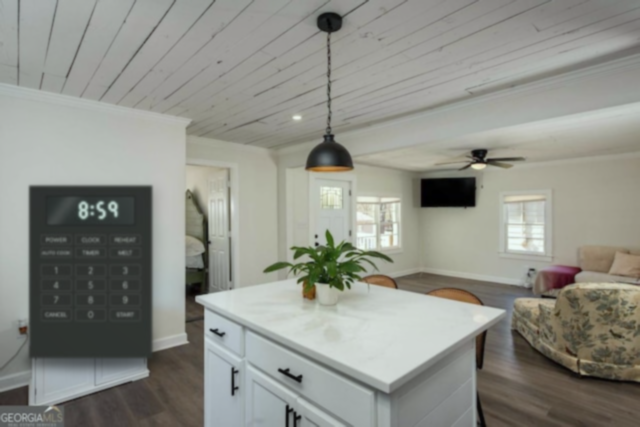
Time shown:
8,59
